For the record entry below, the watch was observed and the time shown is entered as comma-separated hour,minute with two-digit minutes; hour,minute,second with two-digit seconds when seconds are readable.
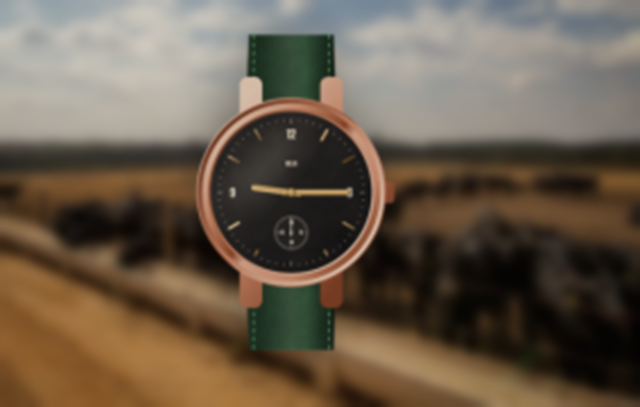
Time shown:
9,15
